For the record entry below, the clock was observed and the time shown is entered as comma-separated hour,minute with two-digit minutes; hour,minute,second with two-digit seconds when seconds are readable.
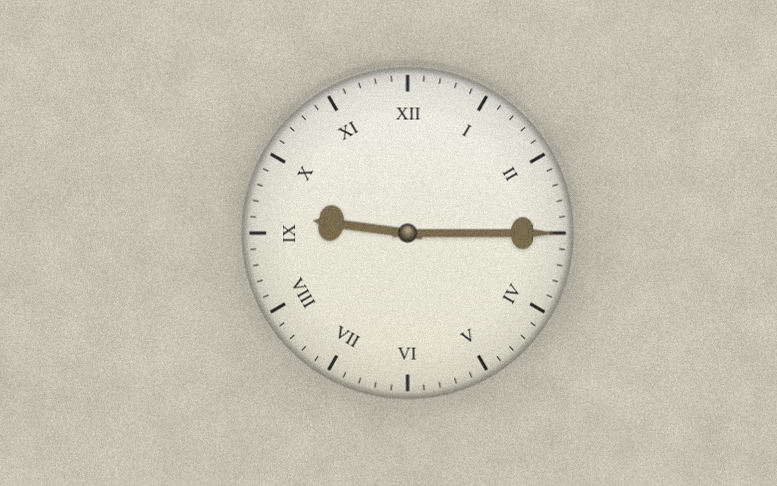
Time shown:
9,15
